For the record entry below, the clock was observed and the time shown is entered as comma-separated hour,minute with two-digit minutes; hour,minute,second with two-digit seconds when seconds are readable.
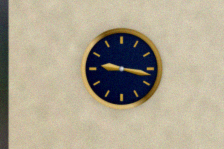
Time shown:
9,17
